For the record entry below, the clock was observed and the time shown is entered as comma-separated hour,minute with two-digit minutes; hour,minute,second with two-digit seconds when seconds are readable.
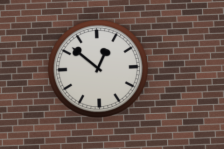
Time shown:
12,52
